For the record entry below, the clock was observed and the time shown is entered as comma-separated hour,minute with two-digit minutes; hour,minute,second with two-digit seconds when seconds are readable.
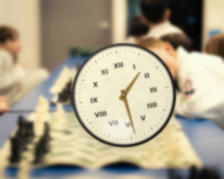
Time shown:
1,29
